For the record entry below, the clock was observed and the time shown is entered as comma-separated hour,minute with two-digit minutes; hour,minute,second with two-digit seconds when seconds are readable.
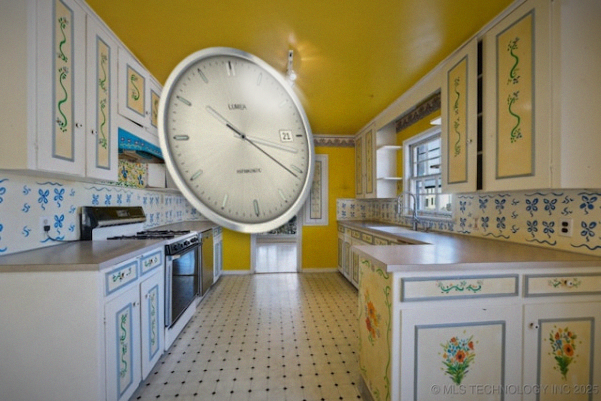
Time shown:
10,17,21
